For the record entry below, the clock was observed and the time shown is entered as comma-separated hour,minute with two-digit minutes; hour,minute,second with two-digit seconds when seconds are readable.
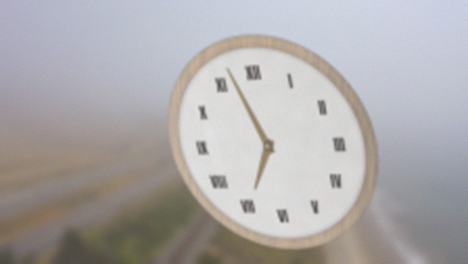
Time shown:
6,57
